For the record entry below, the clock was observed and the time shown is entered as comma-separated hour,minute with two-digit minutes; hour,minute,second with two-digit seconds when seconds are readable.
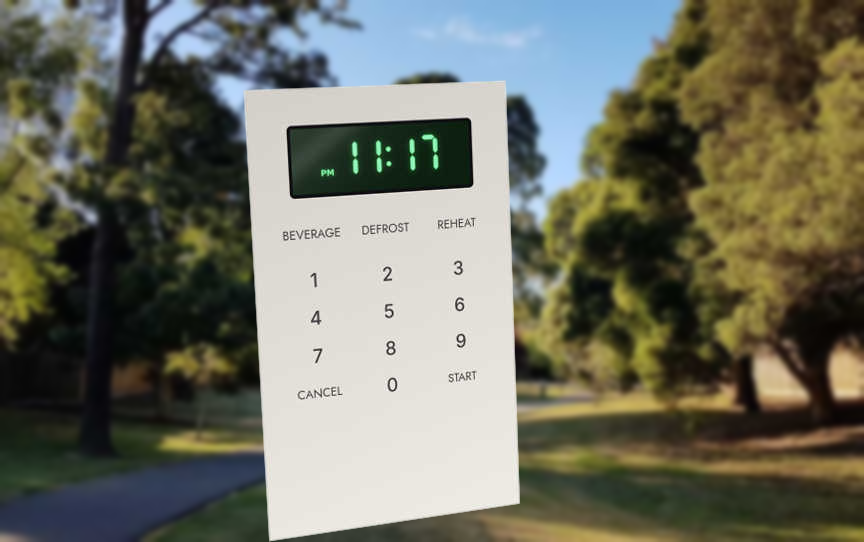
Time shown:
11,17
